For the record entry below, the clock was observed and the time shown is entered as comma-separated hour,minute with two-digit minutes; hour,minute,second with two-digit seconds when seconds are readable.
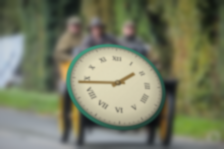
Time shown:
1,44
